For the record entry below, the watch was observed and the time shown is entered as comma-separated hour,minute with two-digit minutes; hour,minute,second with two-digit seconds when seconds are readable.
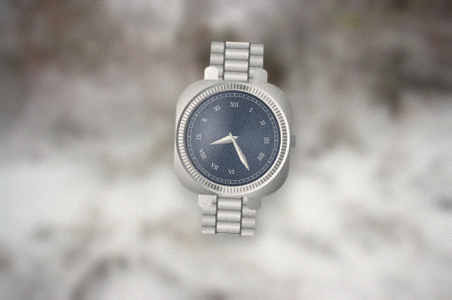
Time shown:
8,25
